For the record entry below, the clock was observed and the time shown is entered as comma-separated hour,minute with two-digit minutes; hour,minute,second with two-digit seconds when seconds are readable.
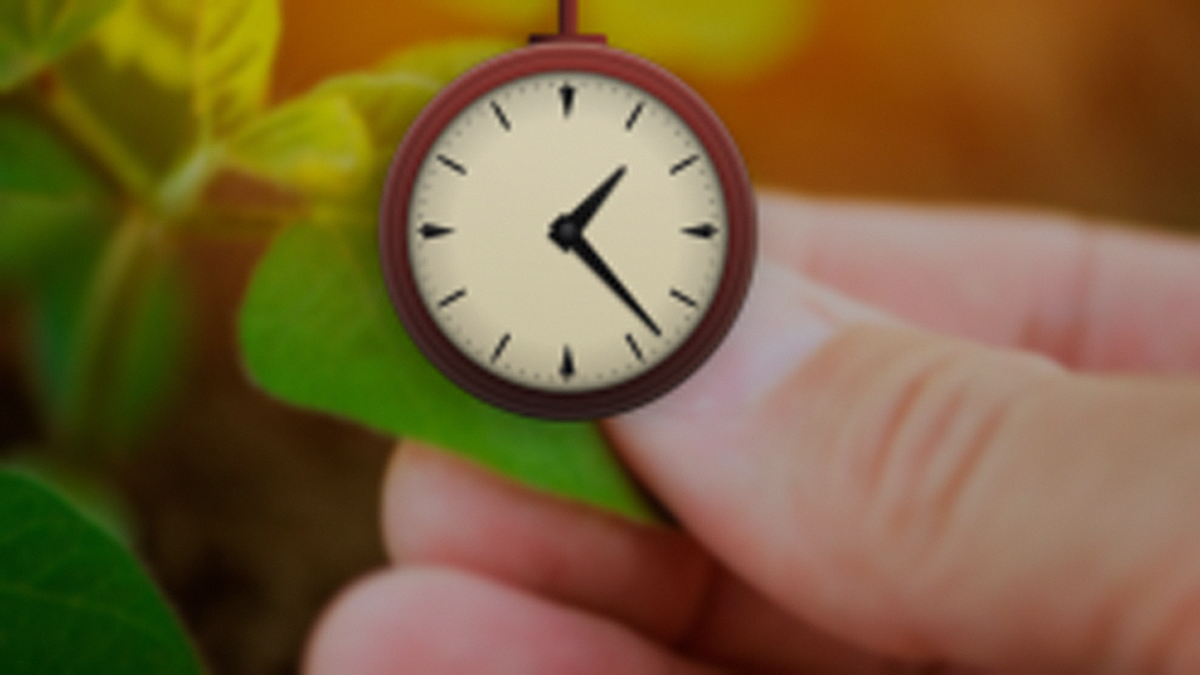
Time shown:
1,23
